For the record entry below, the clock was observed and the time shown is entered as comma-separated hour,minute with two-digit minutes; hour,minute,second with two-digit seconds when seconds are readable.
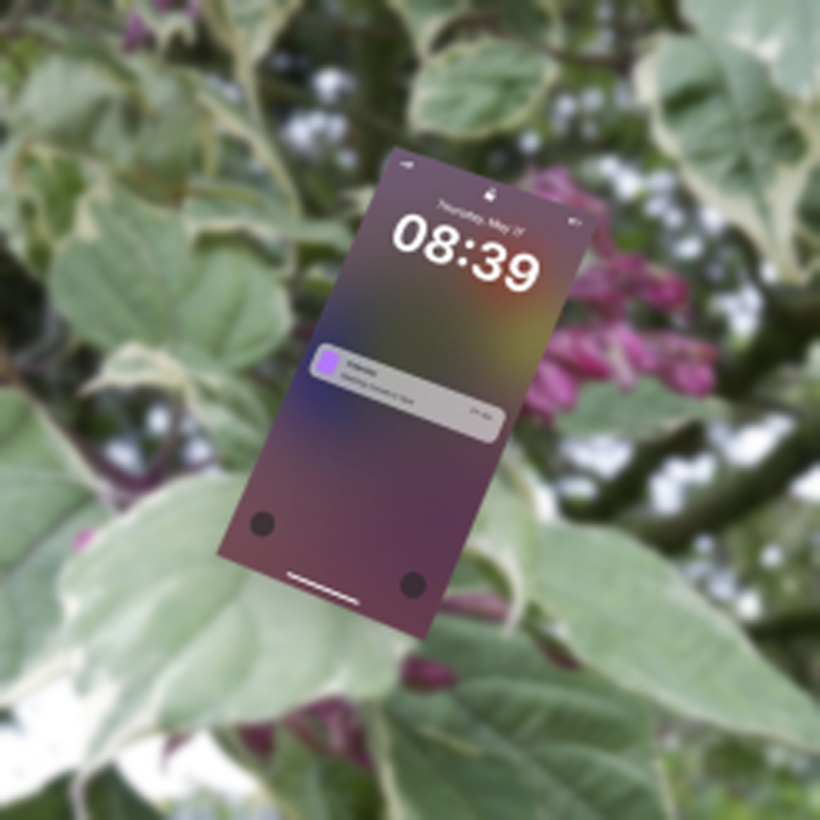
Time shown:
8,39
